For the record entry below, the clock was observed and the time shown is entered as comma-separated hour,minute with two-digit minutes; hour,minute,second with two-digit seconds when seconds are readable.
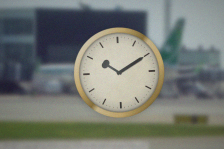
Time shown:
10,10
